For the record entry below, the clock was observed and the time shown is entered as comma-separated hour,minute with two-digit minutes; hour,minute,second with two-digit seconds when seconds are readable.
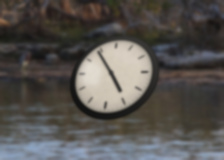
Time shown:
4,54
